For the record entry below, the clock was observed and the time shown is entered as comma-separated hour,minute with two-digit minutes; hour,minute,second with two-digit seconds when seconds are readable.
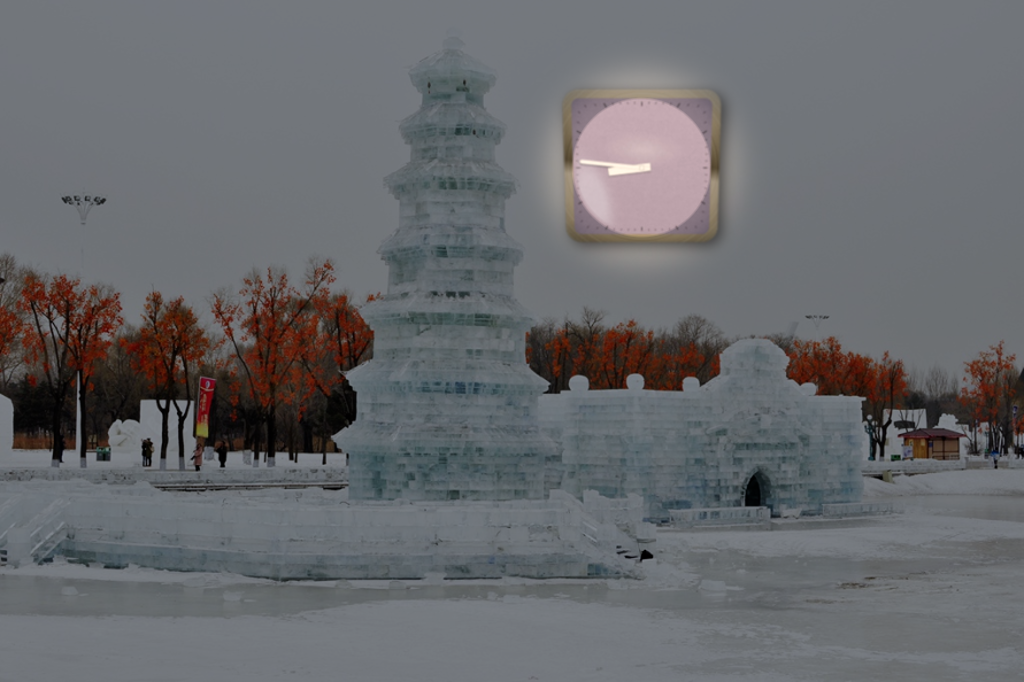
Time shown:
8,46
